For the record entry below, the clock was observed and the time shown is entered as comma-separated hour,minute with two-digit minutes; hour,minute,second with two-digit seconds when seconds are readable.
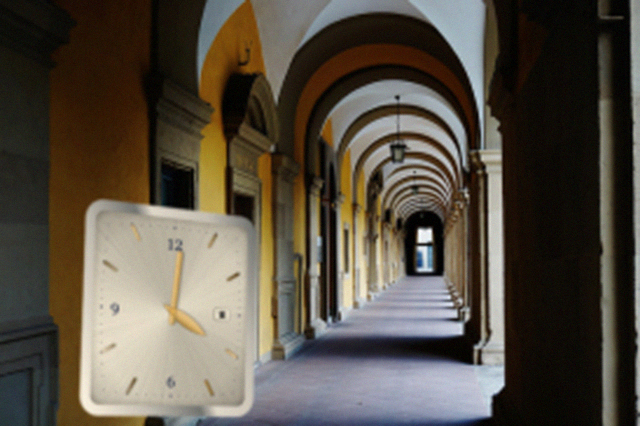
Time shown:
4,01
